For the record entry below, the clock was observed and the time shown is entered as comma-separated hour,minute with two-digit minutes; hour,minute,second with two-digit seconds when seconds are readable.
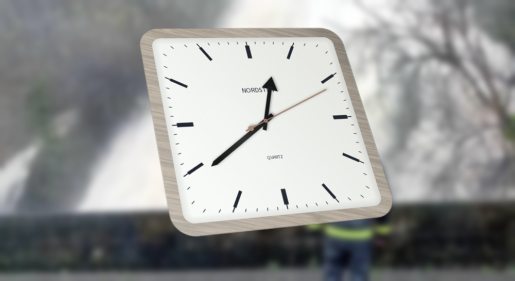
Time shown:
12,39,11
